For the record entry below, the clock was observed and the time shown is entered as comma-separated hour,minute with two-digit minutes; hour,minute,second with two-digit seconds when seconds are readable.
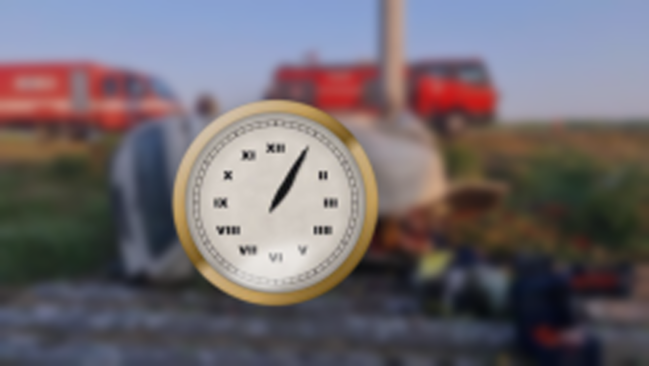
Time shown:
1,05
